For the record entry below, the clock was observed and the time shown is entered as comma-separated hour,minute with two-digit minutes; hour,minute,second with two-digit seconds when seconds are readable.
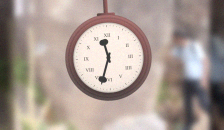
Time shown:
11,33
